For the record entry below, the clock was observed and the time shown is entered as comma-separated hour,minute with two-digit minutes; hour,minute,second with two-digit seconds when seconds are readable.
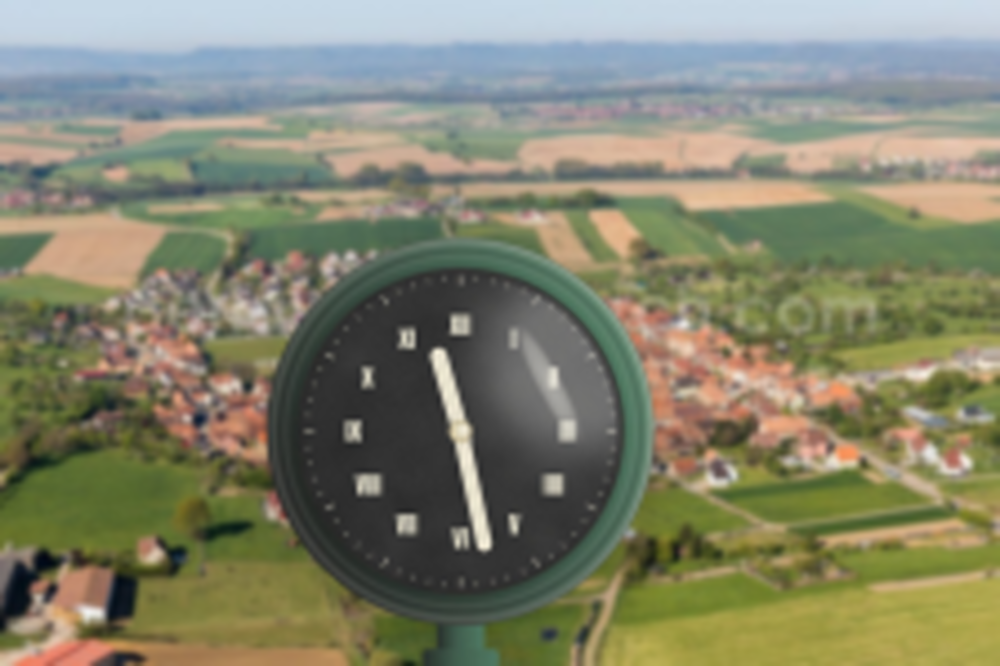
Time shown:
11,28
